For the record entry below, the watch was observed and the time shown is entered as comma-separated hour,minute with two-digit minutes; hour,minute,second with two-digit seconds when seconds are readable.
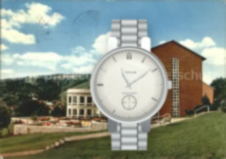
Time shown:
11,09
